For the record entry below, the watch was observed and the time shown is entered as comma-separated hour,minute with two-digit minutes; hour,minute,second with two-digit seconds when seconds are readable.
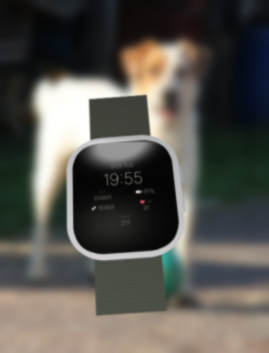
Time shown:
19,55
